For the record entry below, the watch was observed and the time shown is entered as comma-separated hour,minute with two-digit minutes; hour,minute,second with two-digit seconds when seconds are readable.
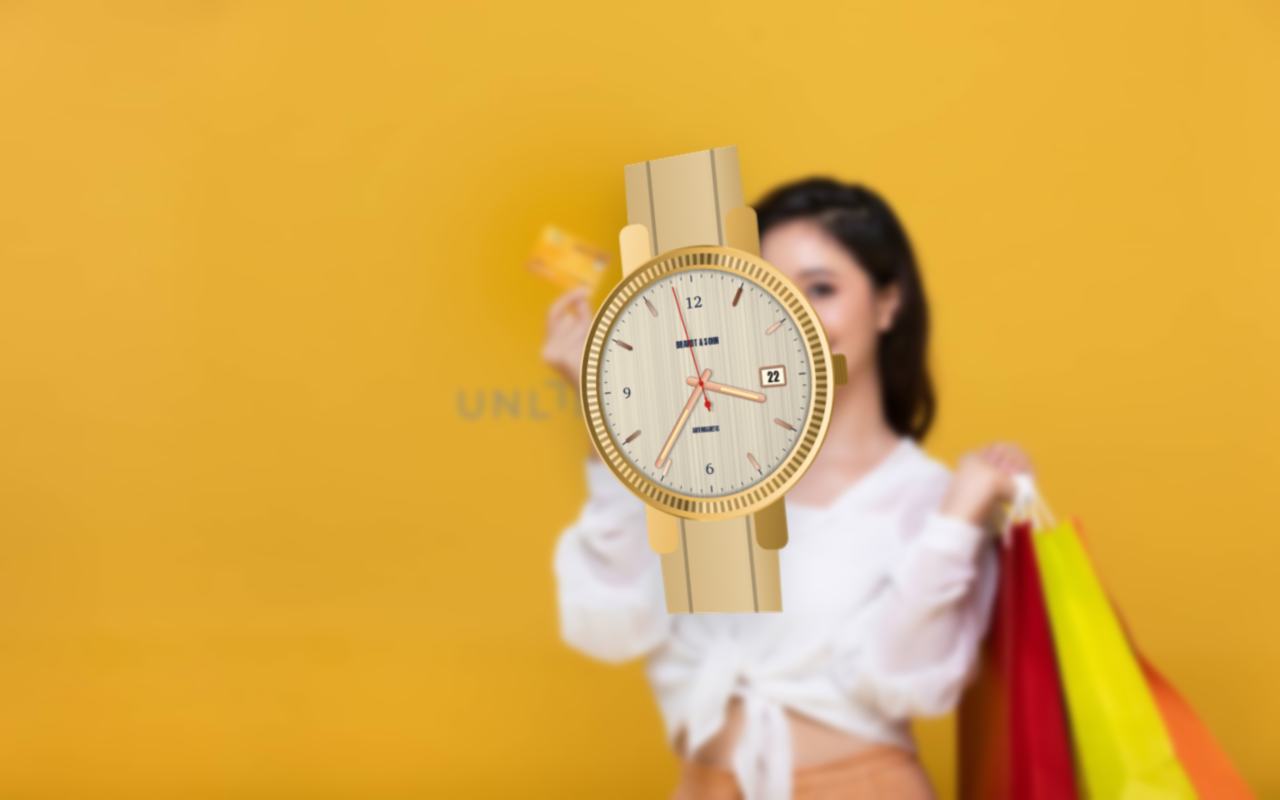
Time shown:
3,35,58
